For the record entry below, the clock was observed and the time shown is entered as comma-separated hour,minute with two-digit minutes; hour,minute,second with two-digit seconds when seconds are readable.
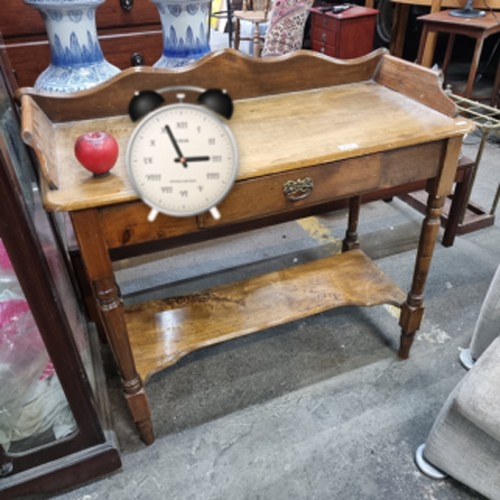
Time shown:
2,56
